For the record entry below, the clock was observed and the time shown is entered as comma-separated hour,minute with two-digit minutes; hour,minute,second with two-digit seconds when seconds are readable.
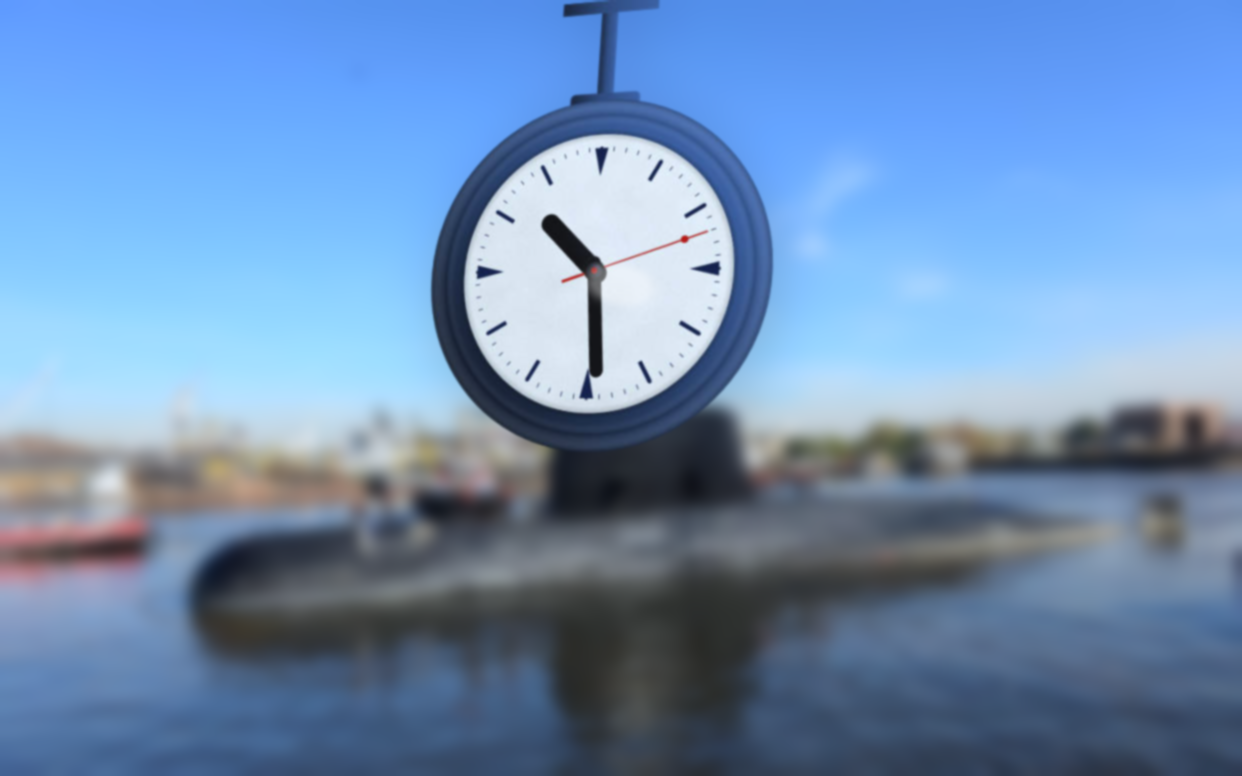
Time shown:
10,29,12
